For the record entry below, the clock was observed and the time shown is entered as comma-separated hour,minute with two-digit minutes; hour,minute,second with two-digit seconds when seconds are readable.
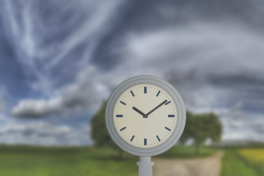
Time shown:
10,09
